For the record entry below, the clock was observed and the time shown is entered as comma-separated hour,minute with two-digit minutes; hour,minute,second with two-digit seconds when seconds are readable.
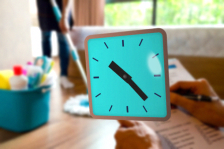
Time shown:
10,23
